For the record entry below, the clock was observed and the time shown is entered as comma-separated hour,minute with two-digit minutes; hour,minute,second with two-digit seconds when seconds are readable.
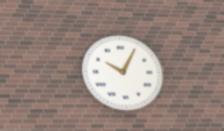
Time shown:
10,05
